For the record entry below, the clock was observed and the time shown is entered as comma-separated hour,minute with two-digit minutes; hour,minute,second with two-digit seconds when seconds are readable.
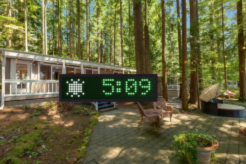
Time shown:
5,09
